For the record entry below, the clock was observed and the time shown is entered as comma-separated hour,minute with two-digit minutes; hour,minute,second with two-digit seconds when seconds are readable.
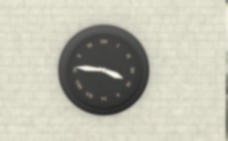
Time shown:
3,46
